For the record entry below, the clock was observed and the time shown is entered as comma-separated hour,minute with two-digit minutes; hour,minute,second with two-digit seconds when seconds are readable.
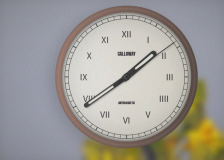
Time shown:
1,39,09
